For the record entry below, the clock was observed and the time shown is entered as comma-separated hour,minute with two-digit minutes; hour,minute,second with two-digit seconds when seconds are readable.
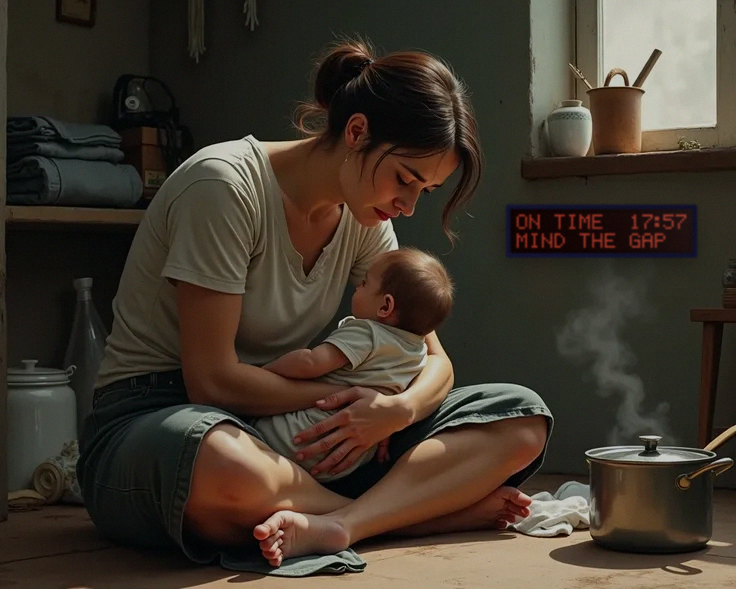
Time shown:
17,57
